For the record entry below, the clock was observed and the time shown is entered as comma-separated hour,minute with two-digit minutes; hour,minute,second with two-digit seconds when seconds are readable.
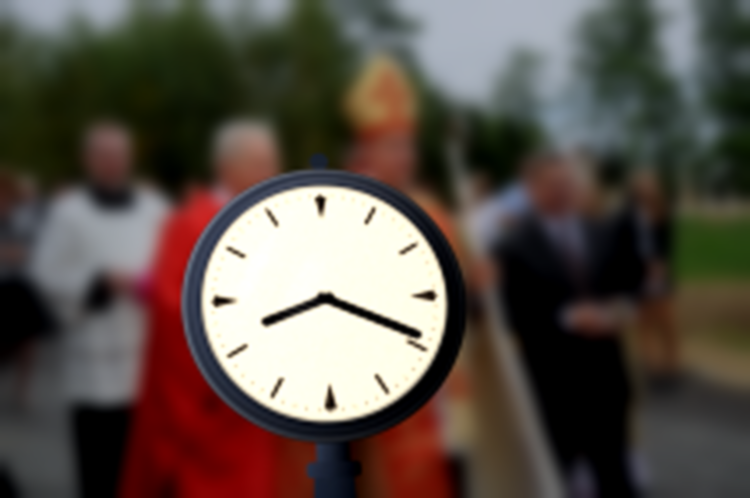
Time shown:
8,19
